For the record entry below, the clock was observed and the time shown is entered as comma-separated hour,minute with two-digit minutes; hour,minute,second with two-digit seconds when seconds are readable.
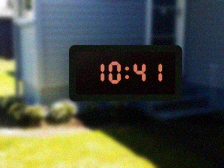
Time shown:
10,41
